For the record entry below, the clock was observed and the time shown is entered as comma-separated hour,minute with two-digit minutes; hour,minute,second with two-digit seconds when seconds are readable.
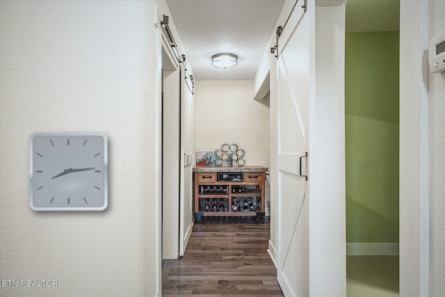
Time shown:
8,14
